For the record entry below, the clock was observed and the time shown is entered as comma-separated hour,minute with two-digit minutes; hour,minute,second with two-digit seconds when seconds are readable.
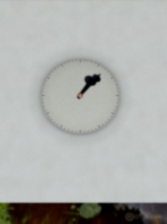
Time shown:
1,07
